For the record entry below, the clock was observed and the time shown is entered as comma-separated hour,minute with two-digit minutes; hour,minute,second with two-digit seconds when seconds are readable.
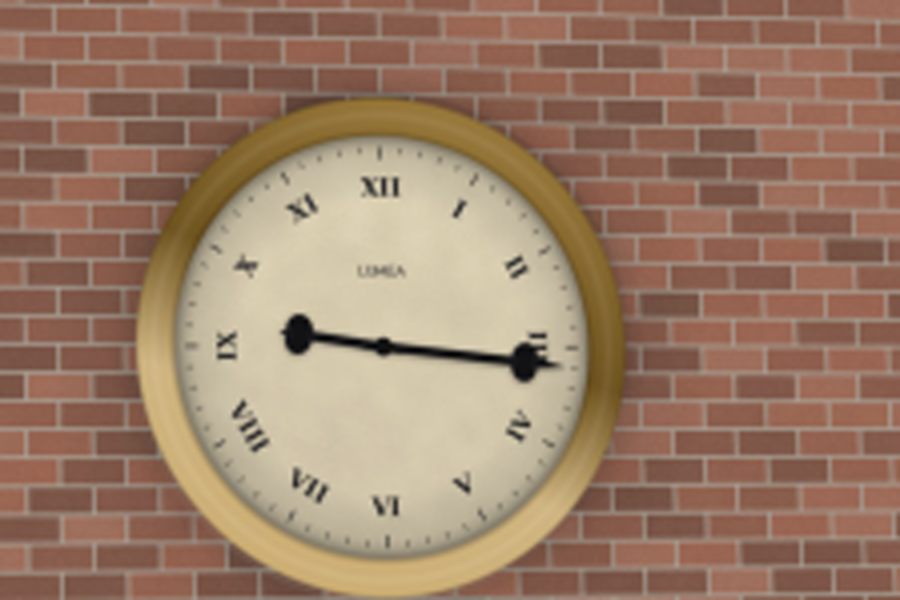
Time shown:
9,16
